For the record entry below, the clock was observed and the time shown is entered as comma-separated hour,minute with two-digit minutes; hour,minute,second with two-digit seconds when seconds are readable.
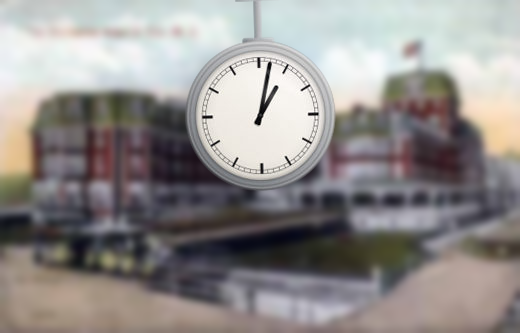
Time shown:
1,02
